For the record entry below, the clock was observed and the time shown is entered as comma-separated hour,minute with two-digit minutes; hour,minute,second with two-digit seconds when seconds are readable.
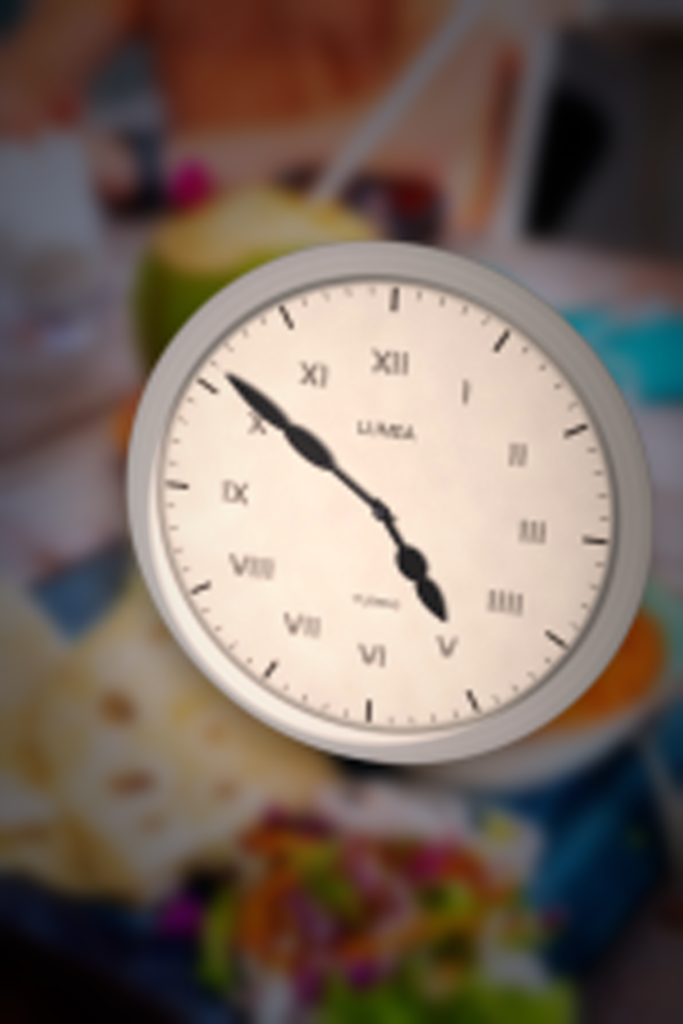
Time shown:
4,51
